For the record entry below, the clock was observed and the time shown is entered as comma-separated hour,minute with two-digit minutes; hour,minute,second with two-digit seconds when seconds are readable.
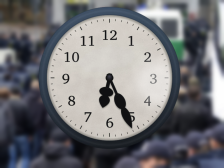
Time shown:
6,26
